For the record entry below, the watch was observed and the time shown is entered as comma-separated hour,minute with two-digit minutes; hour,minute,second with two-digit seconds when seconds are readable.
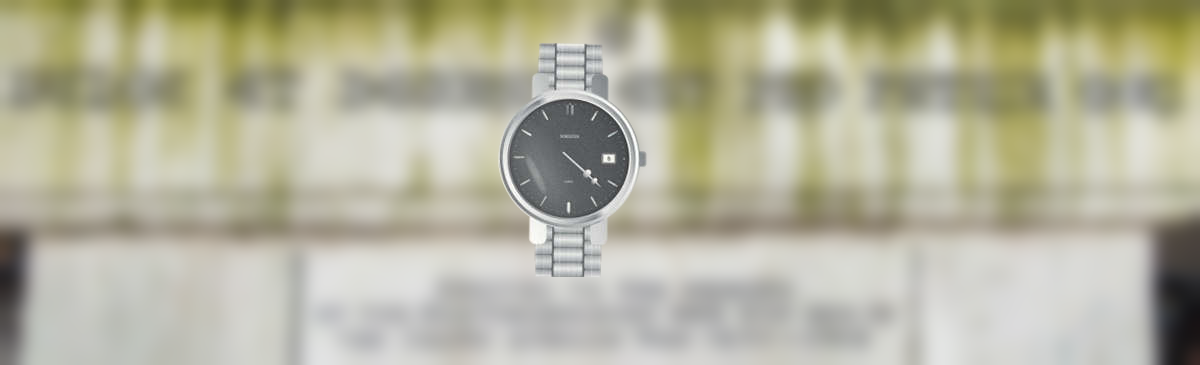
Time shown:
4,22
